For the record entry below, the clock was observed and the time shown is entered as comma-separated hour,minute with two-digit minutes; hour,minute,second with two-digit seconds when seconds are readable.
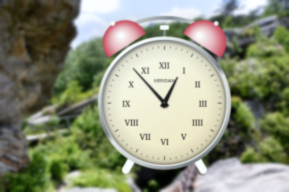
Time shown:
12,53
